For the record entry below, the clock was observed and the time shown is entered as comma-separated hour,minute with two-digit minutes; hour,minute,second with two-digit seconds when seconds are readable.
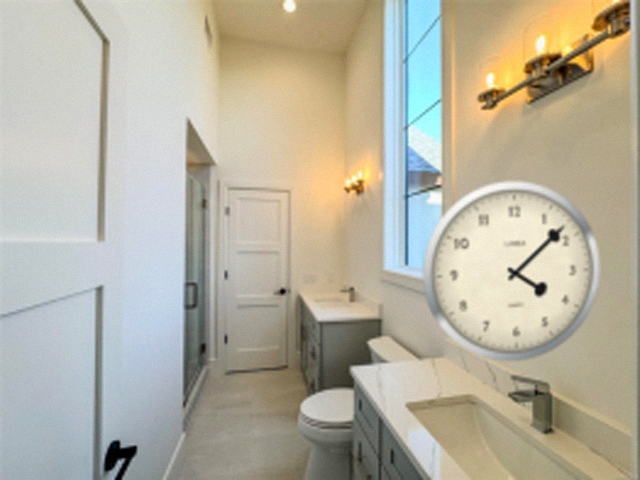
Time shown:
4,08
